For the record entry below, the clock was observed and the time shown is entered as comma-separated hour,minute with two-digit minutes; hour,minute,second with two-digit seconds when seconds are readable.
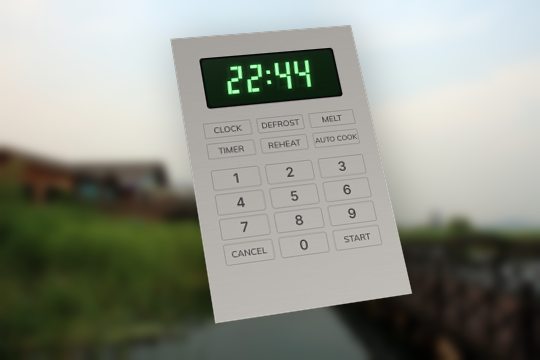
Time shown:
22,44
